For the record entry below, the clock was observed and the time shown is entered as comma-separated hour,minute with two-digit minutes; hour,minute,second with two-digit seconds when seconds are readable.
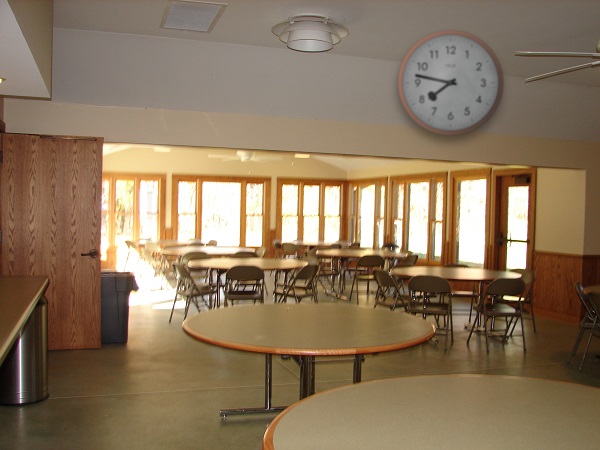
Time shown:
7,47
